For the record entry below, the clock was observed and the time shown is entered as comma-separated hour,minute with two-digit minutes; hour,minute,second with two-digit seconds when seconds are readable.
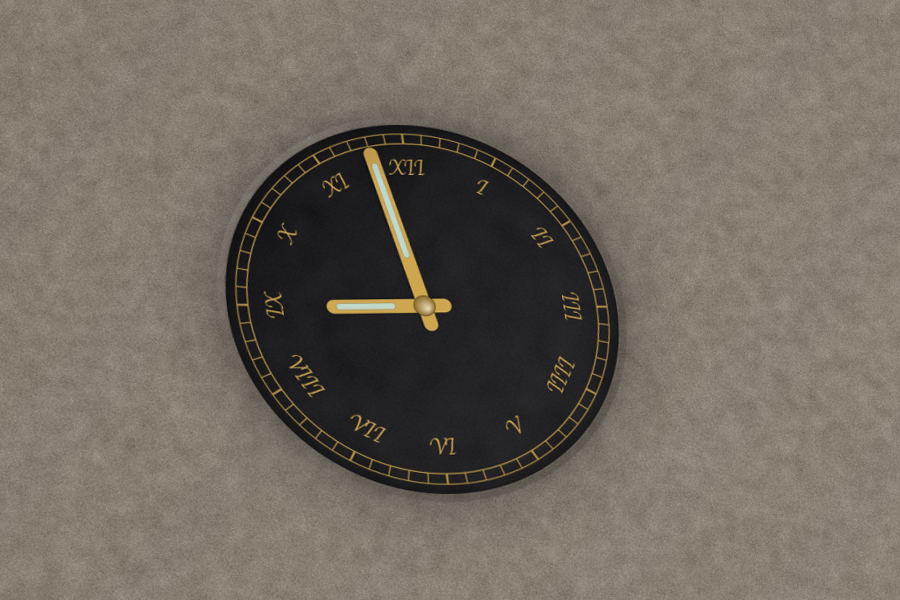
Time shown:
8,58
